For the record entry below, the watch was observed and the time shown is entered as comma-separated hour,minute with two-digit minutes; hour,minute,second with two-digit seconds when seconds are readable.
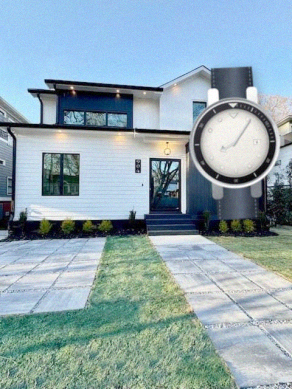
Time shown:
8,06
